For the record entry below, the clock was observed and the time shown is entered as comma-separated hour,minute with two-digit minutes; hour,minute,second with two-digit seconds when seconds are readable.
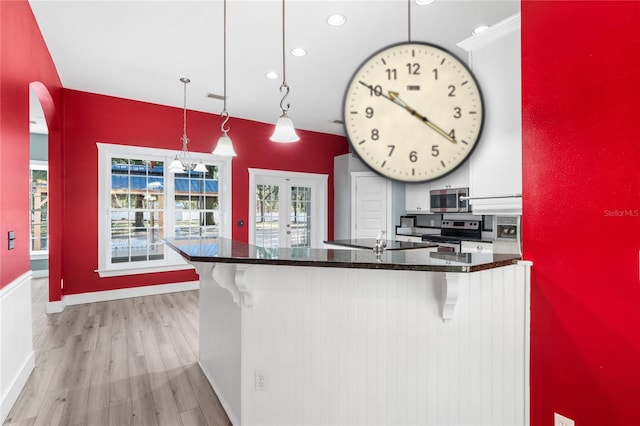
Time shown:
10,20,50
